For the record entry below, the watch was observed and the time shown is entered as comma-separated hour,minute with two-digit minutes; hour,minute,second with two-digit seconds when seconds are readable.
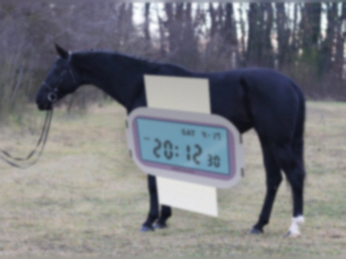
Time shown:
20,12
